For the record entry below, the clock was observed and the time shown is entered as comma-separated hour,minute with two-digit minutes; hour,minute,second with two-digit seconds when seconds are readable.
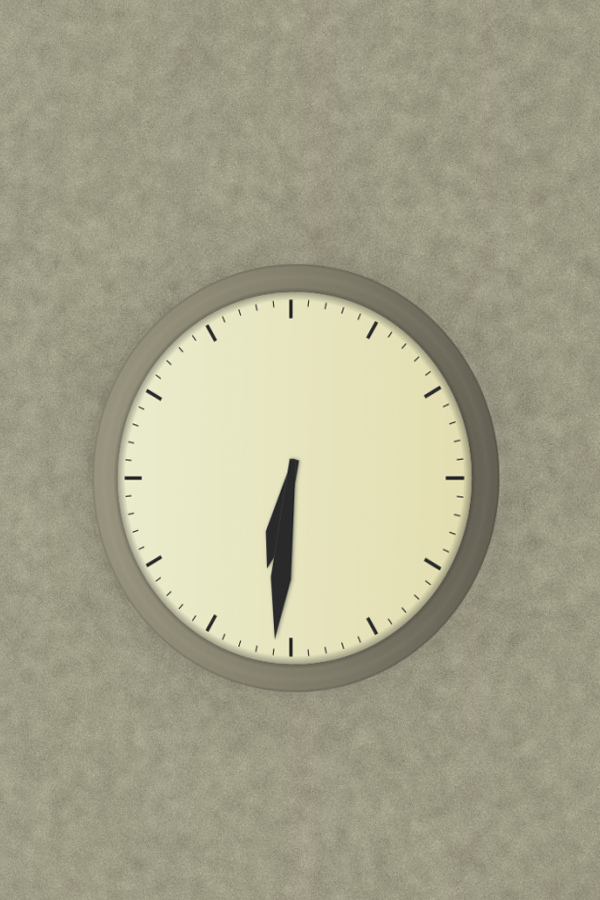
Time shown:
6,31
